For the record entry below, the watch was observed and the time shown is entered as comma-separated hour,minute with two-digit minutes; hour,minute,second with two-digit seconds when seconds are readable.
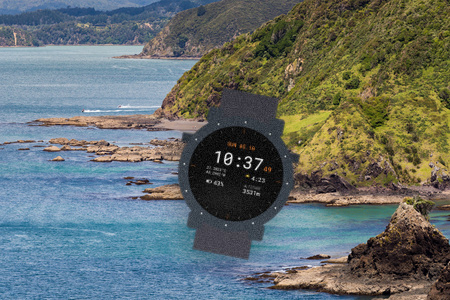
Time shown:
10,37
